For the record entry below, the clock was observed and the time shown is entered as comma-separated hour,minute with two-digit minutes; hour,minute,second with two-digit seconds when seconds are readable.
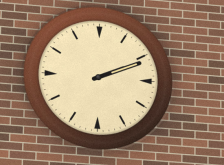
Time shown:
2,11
